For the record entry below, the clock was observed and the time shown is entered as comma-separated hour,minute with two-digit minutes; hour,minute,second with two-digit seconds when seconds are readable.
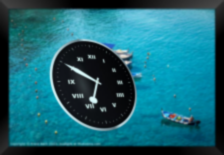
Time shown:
6,50
